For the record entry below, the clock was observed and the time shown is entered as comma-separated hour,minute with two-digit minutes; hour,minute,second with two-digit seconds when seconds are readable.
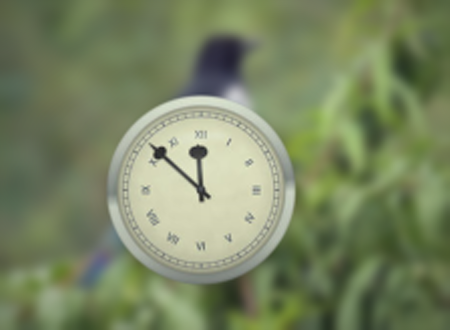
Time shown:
11,52
